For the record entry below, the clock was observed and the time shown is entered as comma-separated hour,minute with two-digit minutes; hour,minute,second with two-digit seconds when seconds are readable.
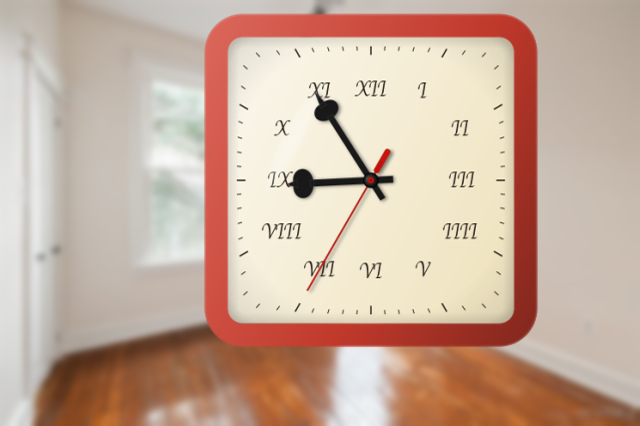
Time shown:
8,54,35
